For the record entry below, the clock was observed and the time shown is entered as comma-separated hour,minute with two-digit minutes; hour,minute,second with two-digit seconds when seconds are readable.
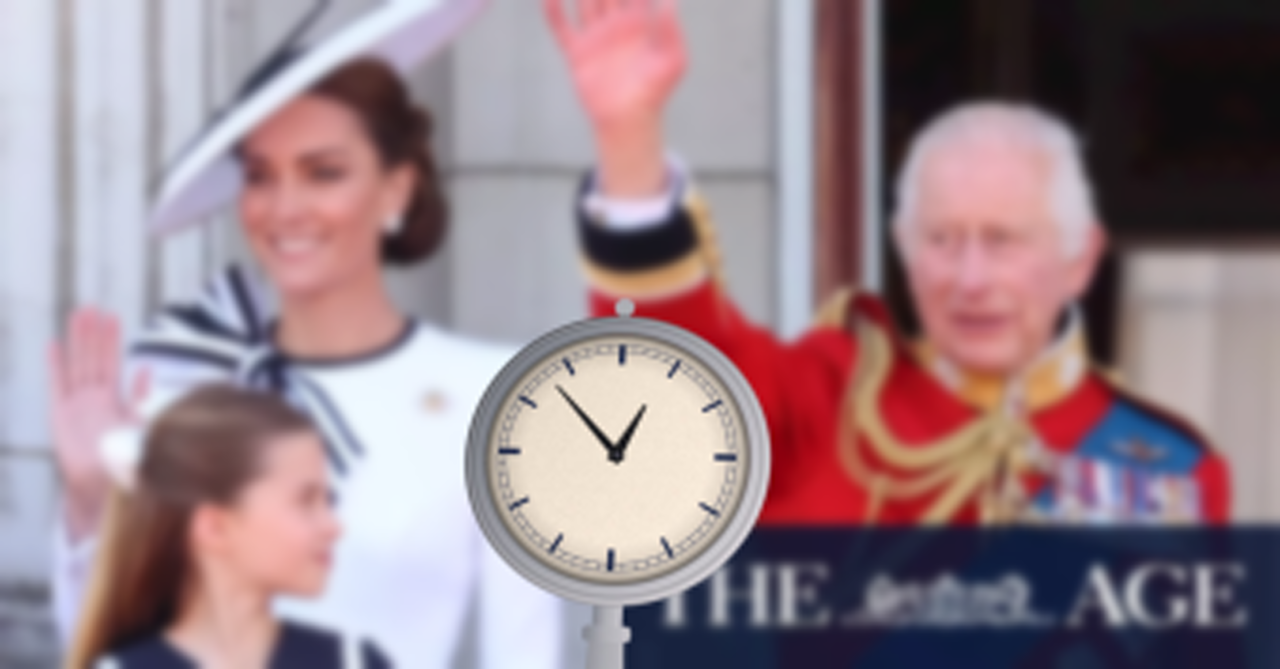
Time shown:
12,53
